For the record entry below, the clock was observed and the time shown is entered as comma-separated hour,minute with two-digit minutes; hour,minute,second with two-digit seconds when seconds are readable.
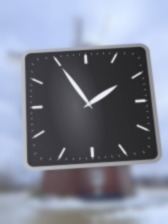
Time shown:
1,55
